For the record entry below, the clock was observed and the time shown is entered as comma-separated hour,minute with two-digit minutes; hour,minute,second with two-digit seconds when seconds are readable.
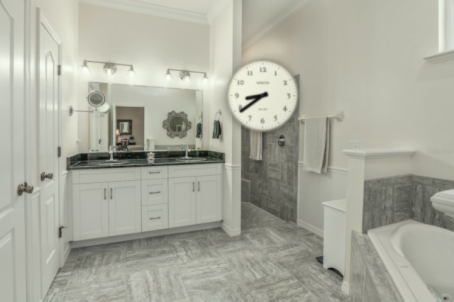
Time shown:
8,39
